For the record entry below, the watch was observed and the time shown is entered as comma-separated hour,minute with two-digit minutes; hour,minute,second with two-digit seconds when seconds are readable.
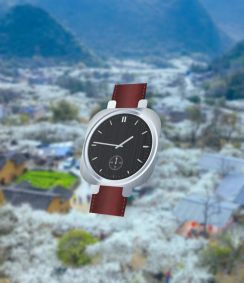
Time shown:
1,46
